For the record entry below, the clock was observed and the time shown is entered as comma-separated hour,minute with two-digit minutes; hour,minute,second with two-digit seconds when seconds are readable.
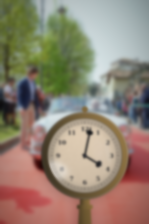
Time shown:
4,02
